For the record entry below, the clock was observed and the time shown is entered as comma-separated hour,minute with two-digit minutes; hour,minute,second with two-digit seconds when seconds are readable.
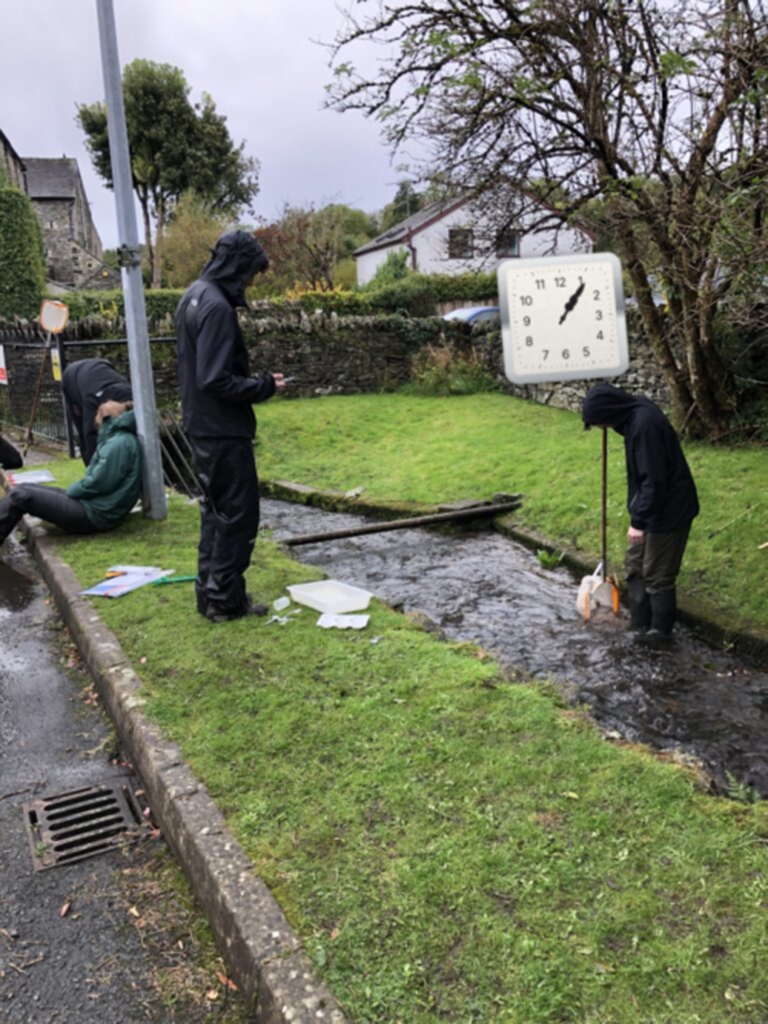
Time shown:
1,06
